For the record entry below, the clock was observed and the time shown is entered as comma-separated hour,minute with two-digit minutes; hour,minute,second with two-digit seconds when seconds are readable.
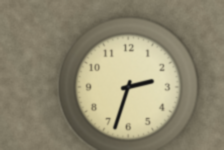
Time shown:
2,33
